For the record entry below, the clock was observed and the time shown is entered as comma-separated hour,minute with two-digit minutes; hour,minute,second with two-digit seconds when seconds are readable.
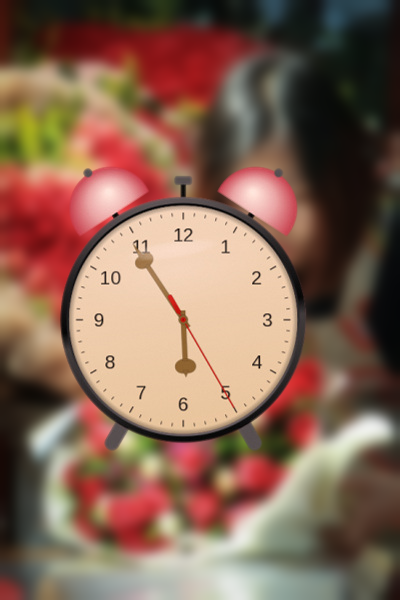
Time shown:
5,54,25
